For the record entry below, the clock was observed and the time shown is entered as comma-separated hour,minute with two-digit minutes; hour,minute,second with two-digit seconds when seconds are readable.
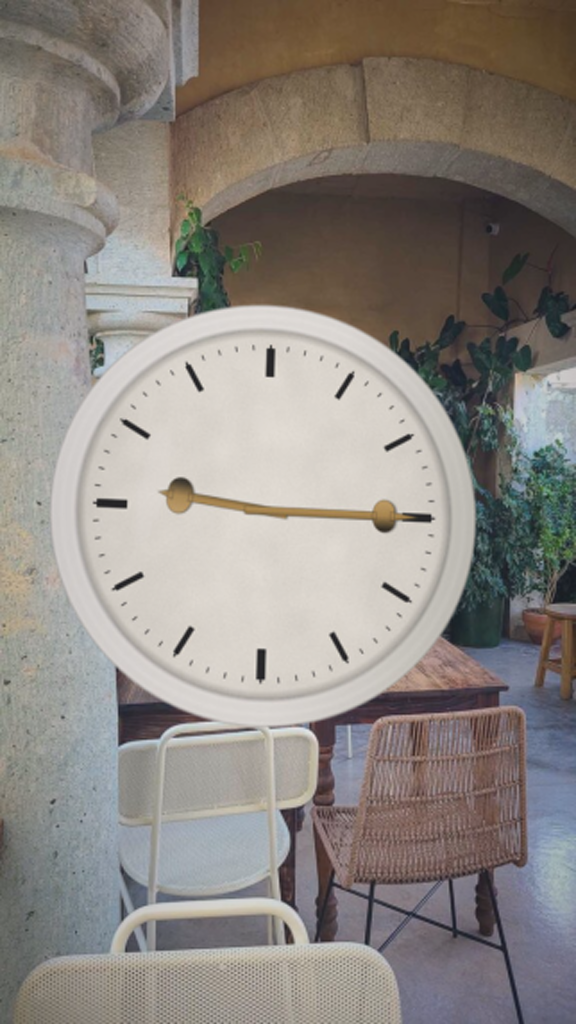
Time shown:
9,15
